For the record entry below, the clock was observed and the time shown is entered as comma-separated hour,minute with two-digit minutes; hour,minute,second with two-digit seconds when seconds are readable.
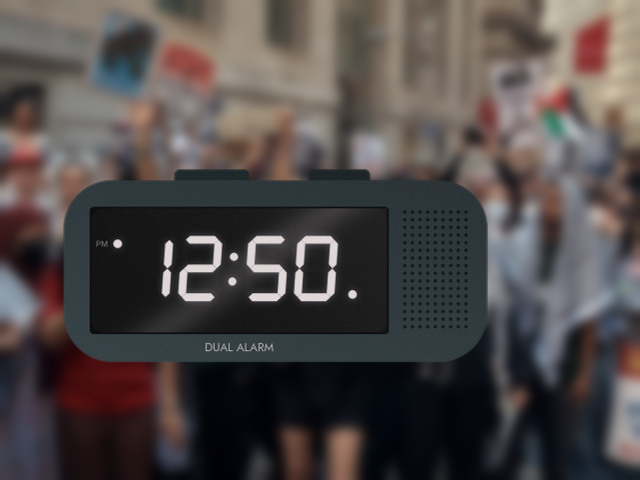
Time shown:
12,50
